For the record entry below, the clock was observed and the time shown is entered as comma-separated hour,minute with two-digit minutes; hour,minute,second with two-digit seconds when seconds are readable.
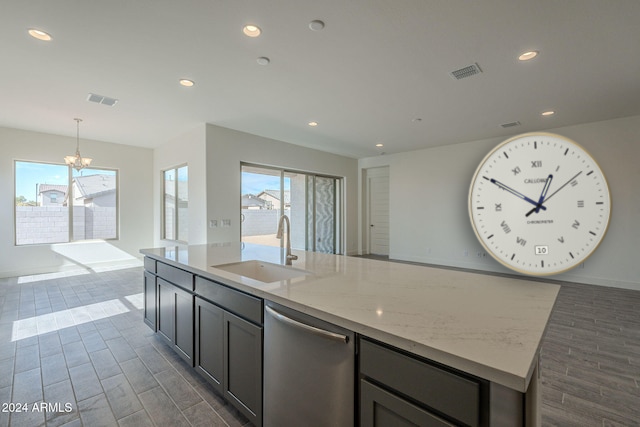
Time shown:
12,50,09
